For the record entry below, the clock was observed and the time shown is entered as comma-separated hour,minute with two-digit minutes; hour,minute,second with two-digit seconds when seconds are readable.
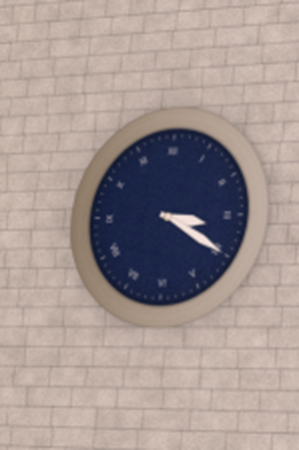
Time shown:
3,20
